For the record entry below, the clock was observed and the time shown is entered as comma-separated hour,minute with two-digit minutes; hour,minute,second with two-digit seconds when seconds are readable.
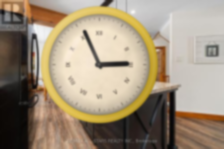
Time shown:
2,56
